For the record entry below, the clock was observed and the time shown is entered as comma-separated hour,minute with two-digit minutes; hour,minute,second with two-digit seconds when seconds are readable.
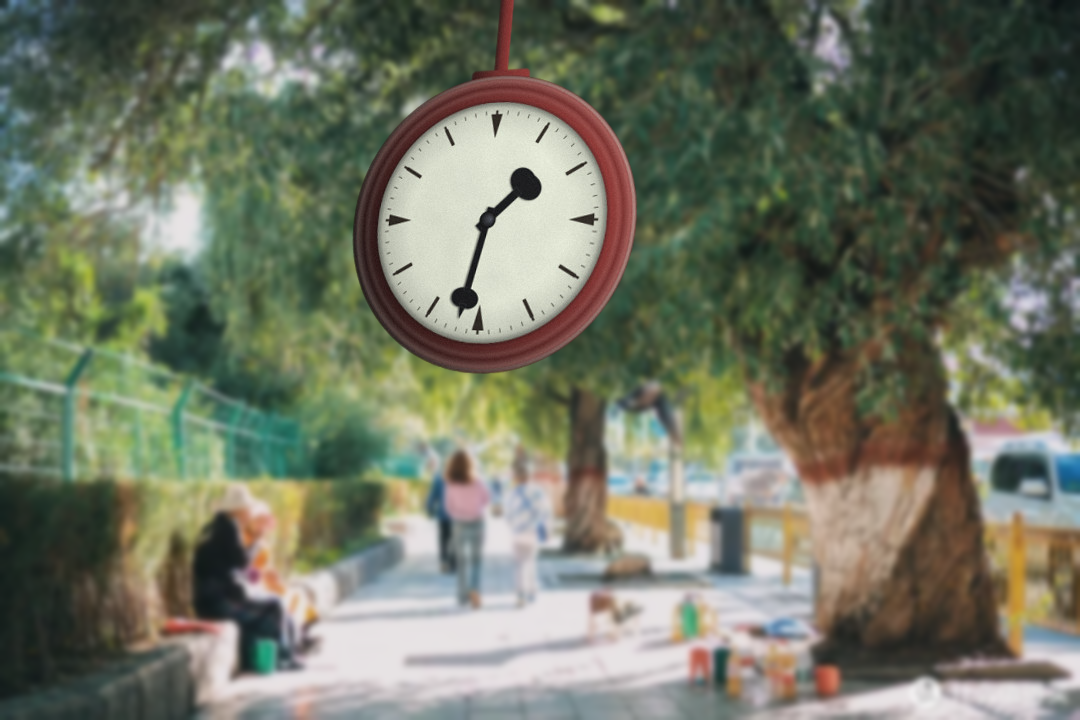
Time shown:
1,32
